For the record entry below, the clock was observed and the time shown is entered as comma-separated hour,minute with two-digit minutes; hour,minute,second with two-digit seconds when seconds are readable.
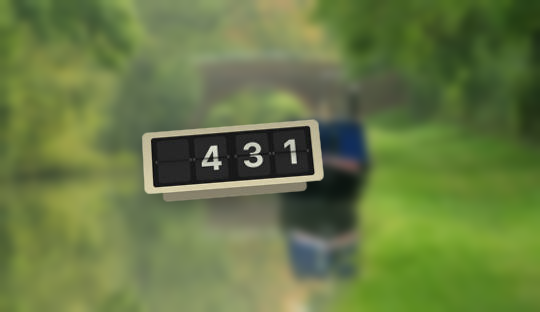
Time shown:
4,31
